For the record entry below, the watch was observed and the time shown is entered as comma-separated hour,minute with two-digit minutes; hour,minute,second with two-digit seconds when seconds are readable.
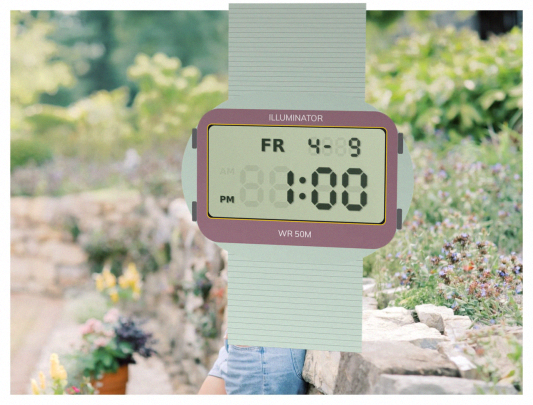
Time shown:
1,00
